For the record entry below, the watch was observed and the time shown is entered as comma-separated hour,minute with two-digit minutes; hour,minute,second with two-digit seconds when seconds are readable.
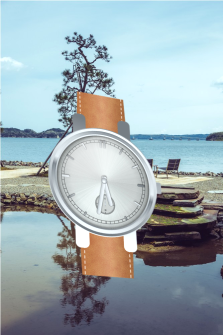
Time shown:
5,32
